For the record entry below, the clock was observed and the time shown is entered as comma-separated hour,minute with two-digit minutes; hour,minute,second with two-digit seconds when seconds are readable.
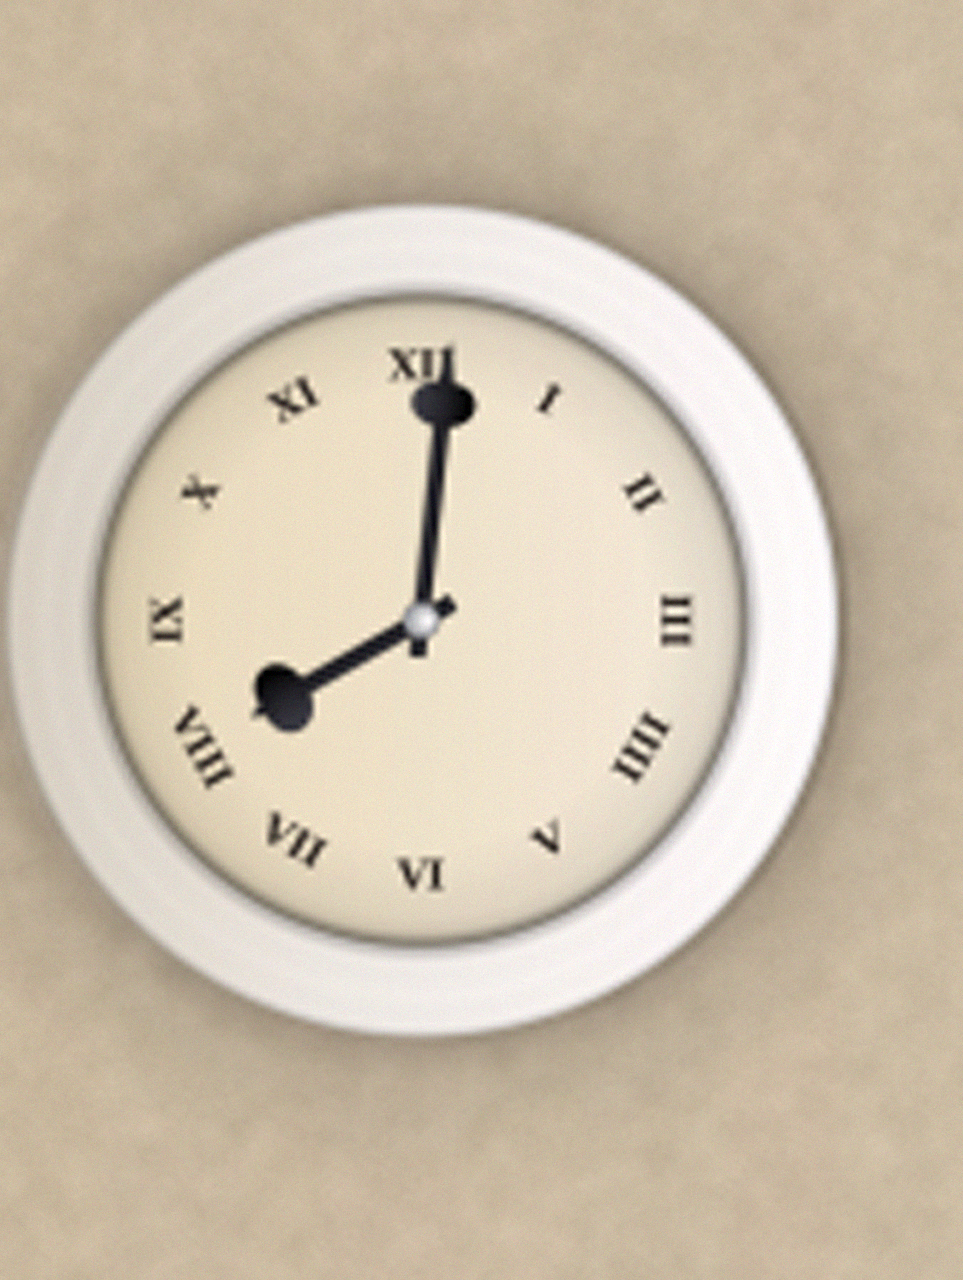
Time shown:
8,01
